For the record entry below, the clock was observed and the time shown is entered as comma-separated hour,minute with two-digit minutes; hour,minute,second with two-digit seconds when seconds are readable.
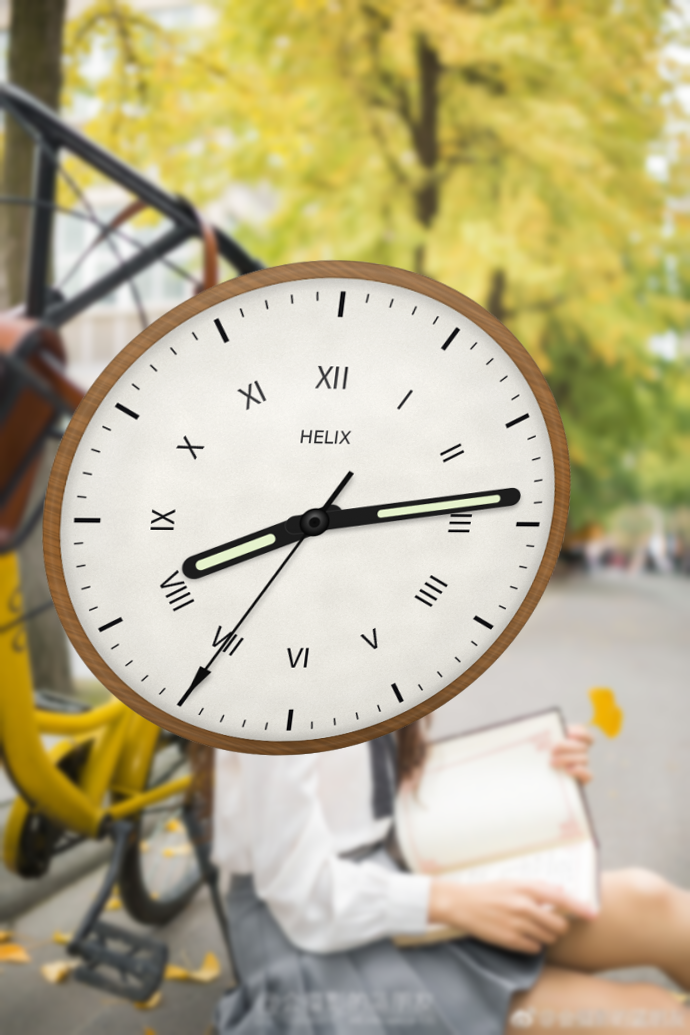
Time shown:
8,13,35
